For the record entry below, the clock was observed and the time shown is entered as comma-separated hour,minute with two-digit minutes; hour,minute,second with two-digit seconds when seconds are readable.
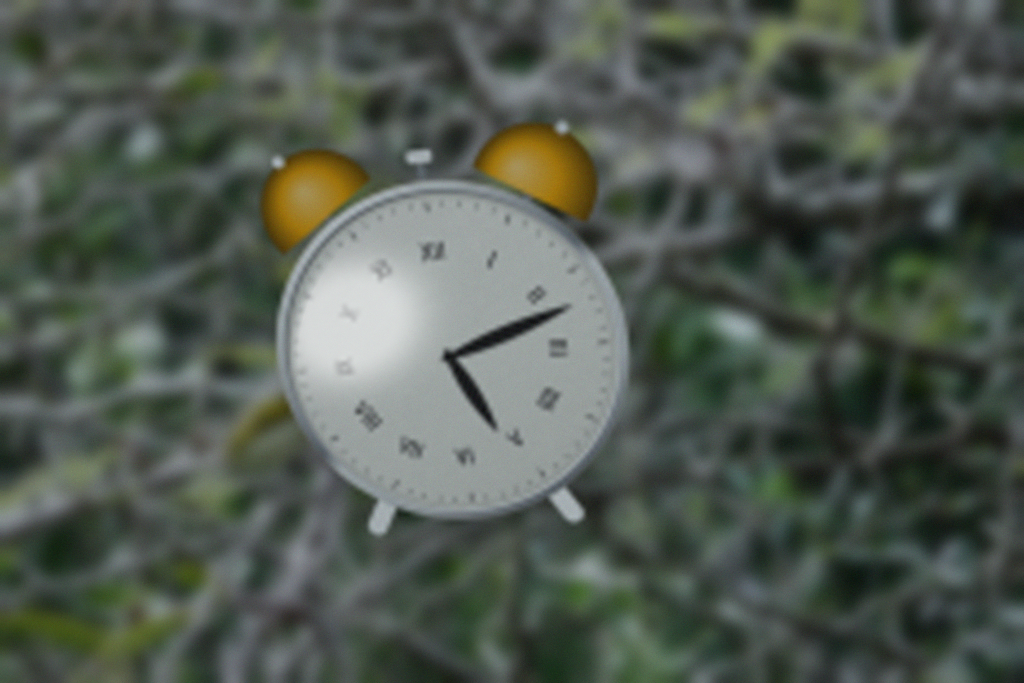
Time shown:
5,12
